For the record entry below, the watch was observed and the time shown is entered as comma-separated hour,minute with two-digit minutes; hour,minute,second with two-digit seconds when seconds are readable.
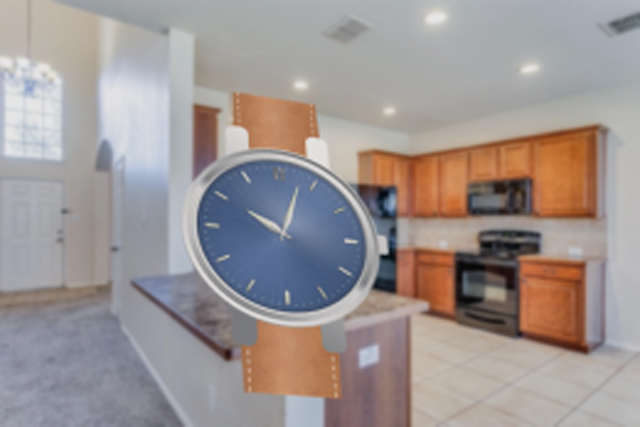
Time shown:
10,03
